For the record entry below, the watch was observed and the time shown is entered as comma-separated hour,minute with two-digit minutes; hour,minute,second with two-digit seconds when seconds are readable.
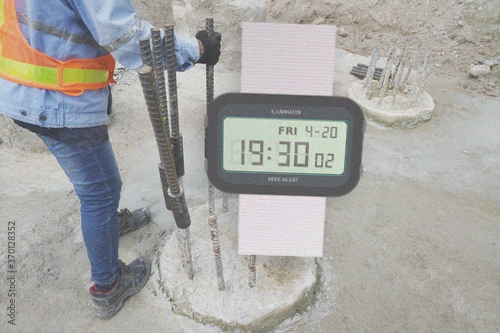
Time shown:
19,30,02
